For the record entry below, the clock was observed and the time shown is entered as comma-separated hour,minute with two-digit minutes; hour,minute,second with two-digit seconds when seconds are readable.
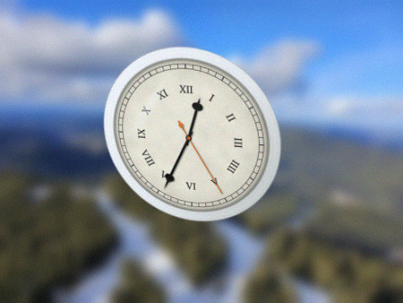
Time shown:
12,34,25
